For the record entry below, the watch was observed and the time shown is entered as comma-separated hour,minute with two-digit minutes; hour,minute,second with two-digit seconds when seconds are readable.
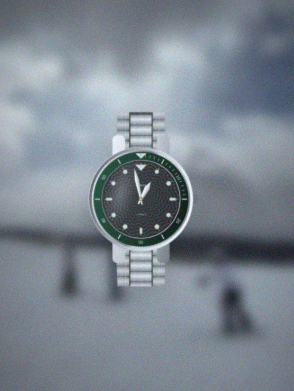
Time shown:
12,58
